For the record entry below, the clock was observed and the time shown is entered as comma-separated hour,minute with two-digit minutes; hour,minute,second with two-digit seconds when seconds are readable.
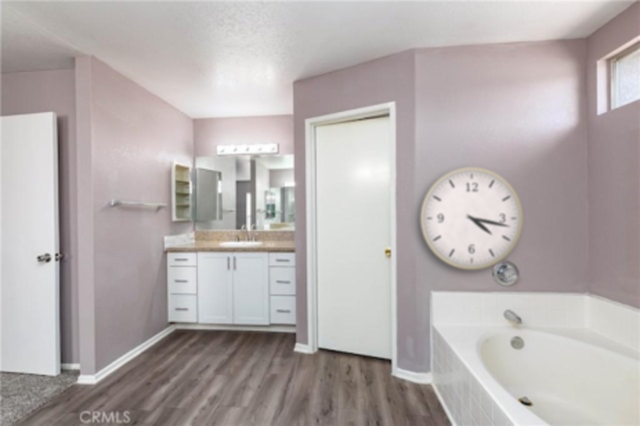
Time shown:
4,17
